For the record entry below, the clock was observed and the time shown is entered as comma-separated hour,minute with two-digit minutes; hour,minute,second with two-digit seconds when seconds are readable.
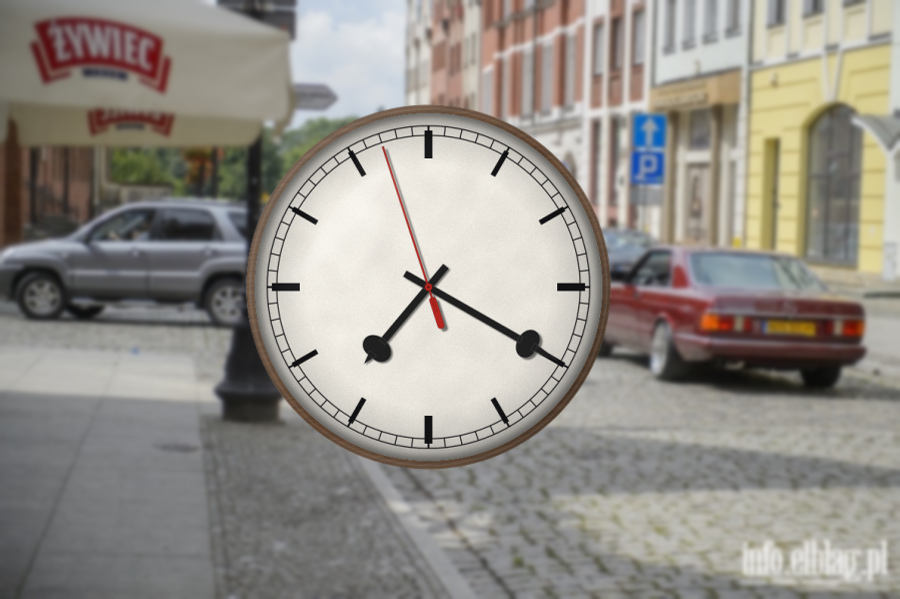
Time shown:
7,19,57
